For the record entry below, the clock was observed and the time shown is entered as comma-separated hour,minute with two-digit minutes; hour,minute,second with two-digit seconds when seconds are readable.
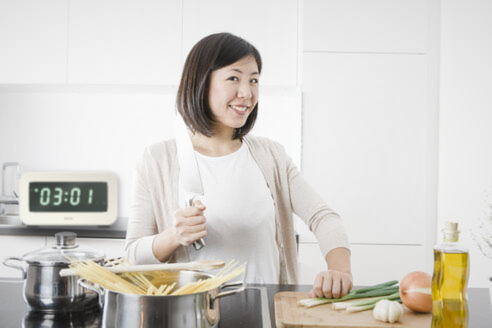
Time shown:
3,01
